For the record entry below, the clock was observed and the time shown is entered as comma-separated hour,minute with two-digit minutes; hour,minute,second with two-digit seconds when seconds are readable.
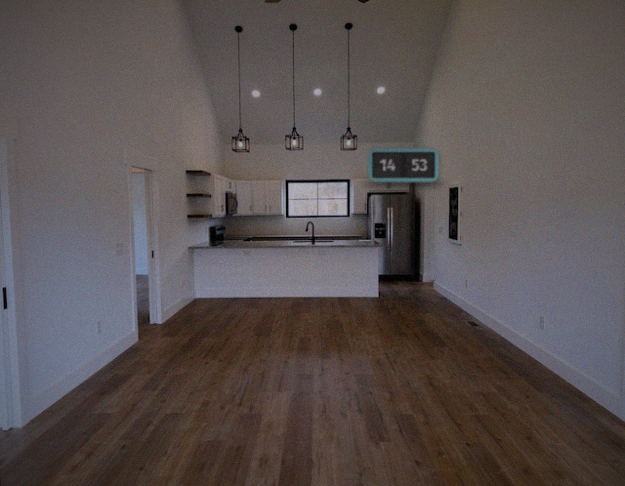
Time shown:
14,53
